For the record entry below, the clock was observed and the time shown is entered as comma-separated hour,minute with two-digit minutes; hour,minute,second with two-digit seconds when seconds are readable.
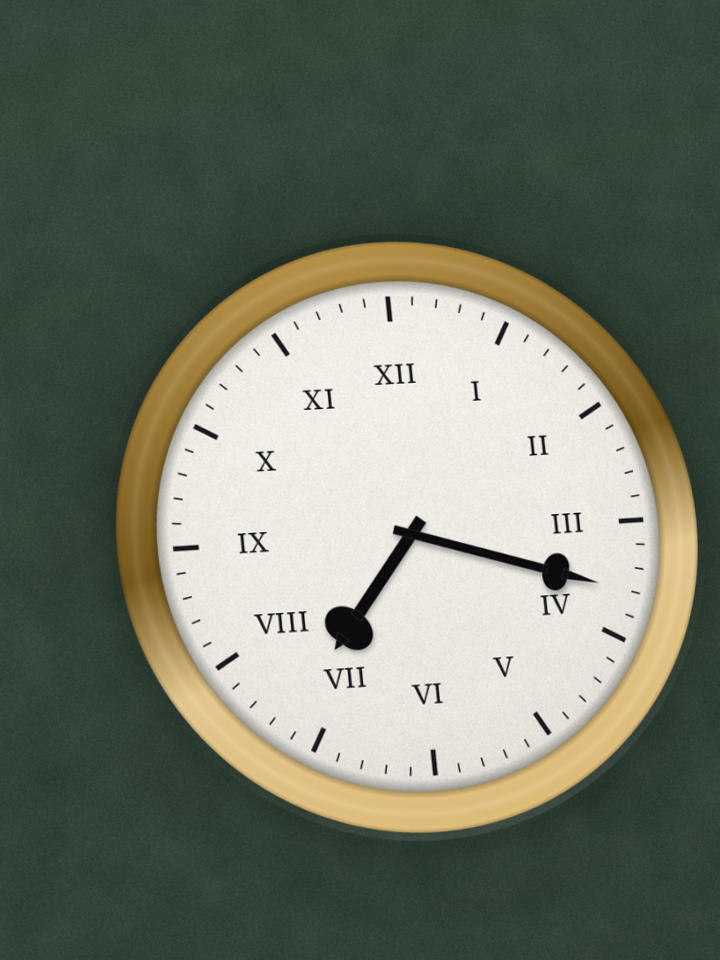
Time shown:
7,18
